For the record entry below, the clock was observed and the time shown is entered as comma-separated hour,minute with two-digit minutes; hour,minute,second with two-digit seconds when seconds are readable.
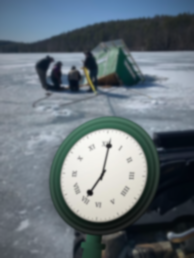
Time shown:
7,01
